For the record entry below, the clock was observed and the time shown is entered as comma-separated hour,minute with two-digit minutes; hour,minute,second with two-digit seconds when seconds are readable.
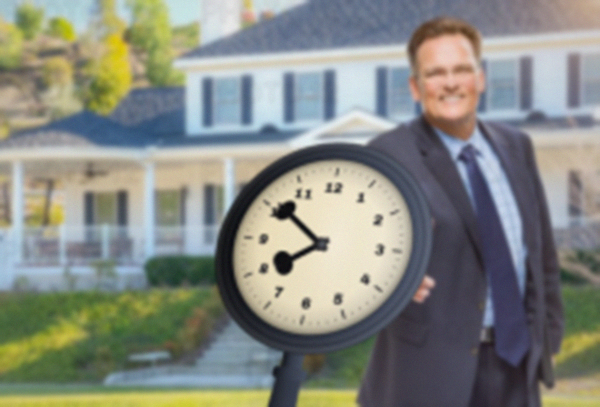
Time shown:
7,51
